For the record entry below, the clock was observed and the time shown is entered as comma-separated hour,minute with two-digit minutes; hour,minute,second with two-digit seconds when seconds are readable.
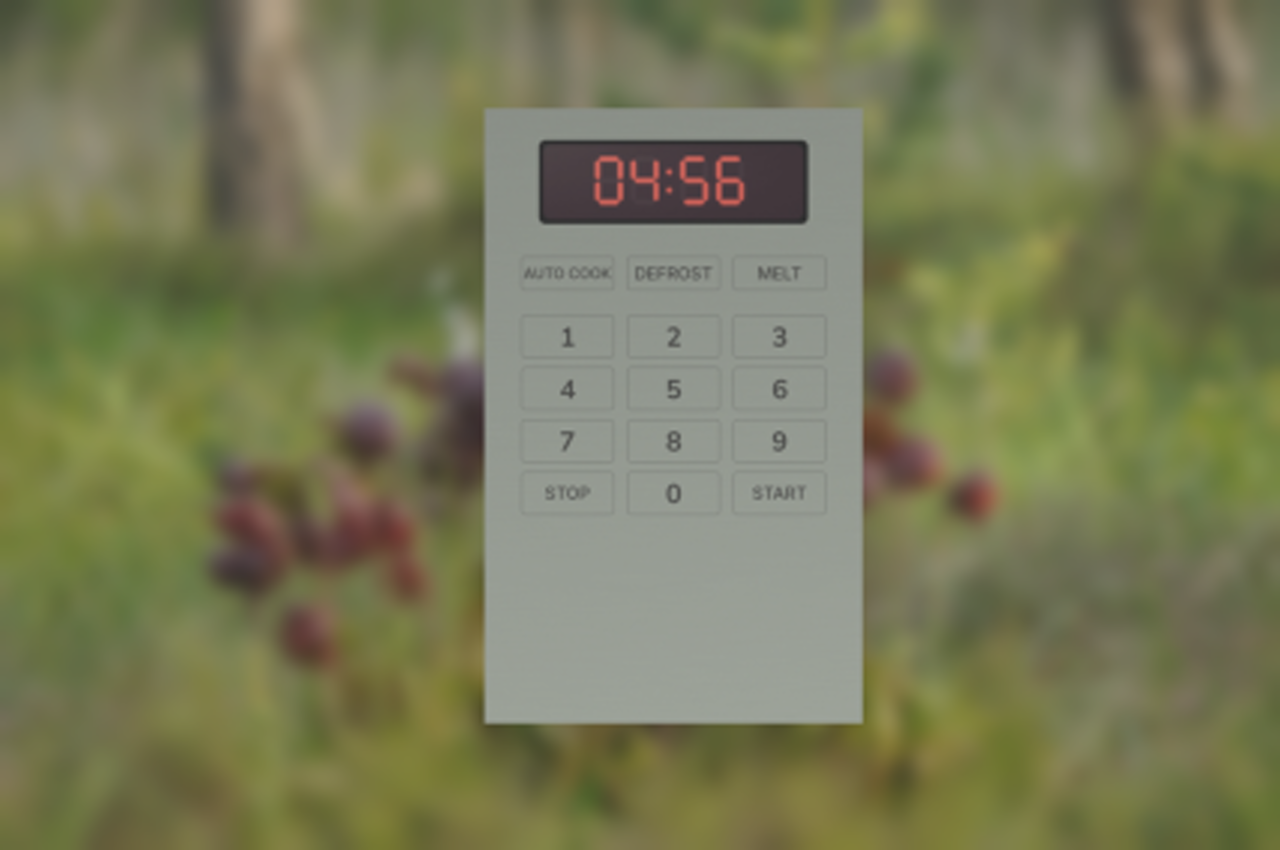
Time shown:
4,56
